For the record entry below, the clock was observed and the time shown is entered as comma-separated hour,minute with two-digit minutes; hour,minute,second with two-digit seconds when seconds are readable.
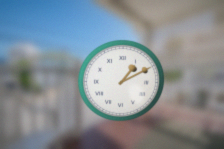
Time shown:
1,10
